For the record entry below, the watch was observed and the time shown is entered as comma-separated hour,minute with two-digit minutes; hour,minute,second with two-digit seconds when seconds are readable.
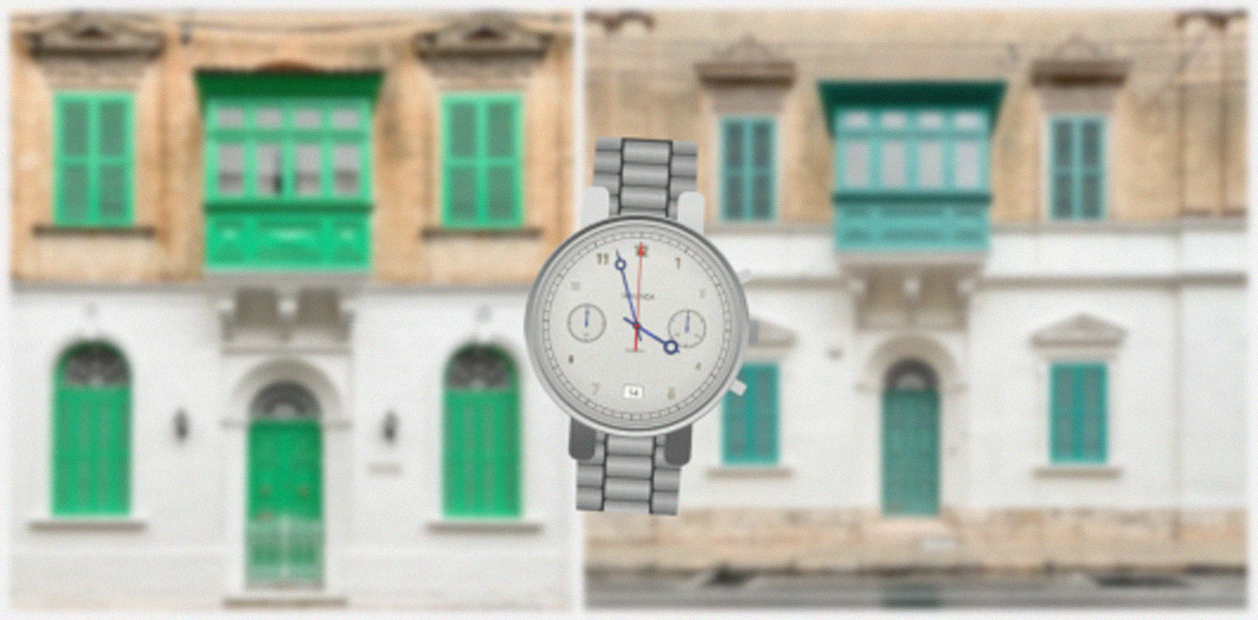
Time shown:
3,57
